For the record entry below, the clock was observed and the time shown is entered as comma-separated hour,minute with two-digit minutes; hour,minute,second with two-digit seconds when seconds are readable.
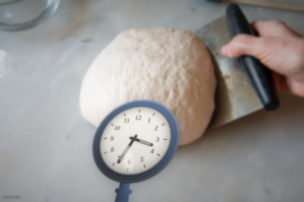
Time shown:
3,34
